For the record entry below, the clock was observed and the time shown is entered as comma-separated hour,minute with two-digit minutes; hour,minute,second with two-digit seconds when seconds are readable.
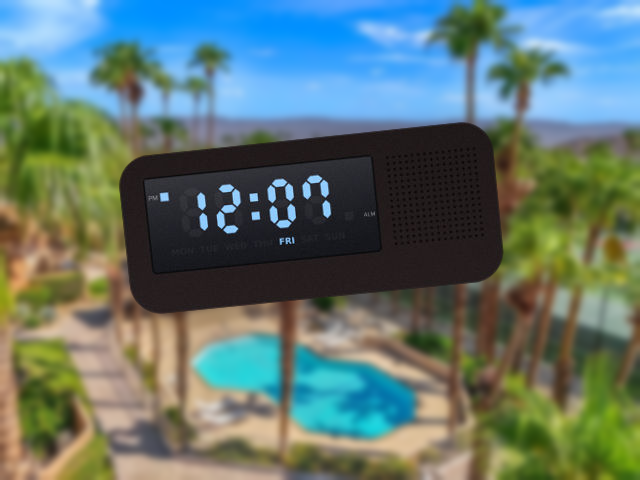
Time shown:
12,07
